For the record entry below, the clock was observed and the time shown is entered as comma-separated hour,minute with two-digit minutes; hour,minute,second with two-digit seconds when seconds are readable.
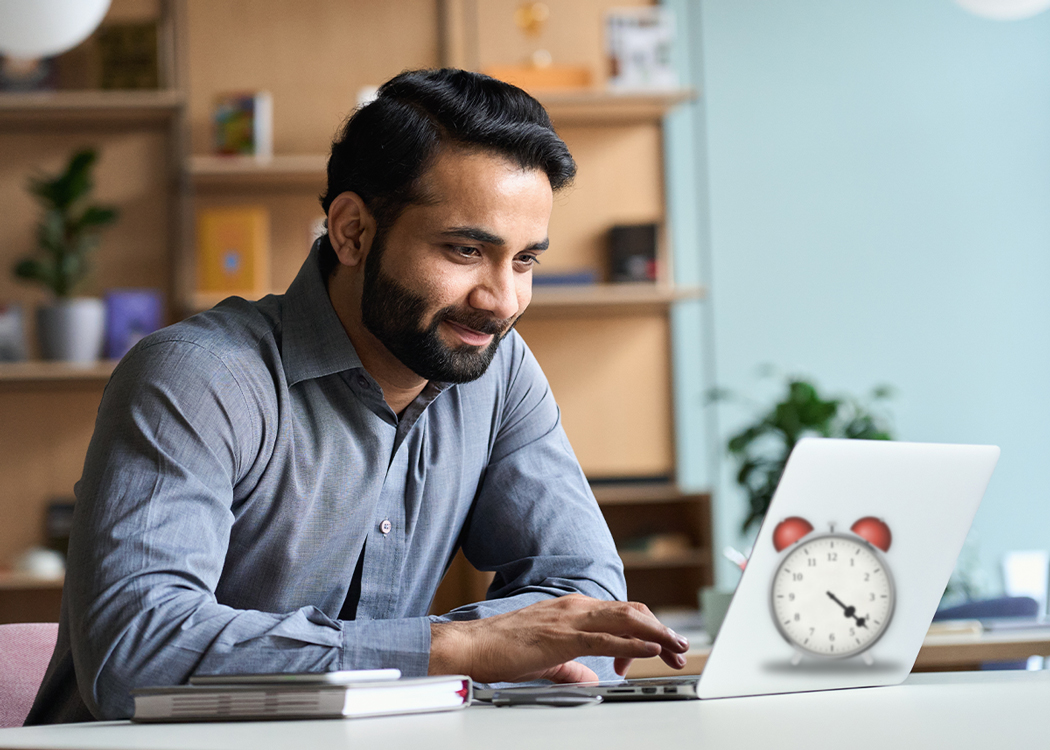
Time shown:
4,22
